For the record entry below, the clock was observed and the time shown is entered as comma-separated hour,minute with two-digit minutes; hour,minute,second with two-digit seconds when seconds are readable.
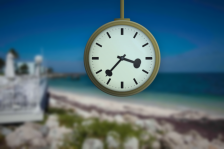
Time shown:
3,37
